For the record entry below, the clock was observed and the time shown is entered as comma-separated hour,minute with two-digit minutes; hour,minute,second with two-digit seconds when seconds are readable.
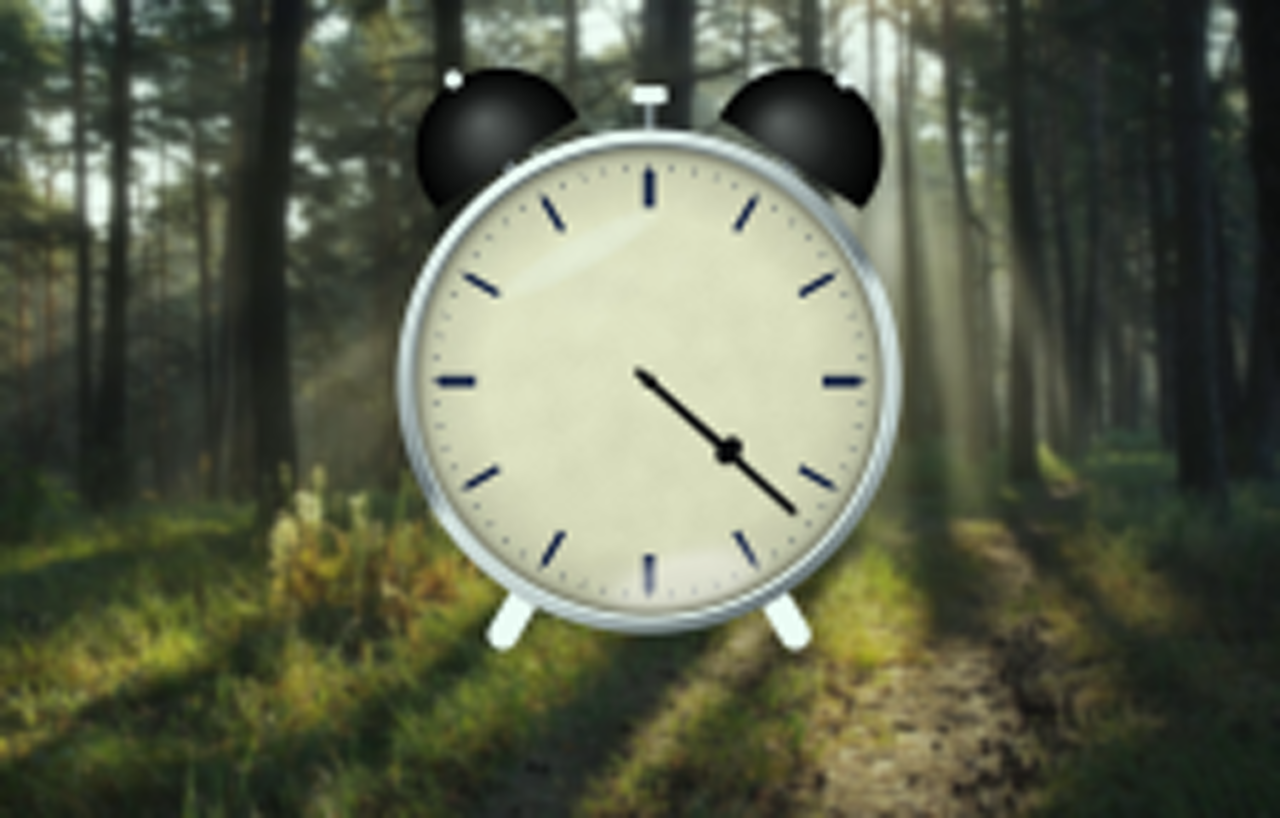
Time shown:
4,22
